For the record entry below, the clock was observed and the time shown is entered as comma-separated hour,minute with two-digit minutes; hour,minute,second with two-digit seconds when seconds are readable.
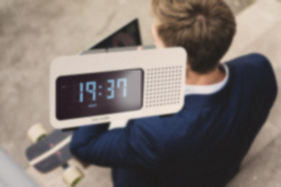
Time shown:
19,37
